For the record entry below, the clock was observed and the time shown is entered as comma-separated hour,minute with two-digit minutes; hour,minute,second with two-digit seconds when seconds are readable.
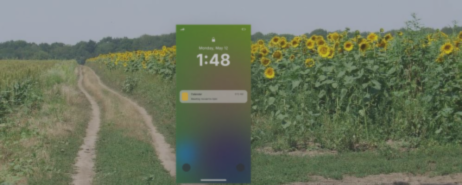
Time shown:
1,48
